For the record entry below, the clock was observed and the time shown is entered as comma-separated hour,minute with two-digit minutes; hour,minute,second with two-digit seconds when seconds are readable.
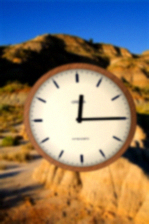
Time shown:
12,15
